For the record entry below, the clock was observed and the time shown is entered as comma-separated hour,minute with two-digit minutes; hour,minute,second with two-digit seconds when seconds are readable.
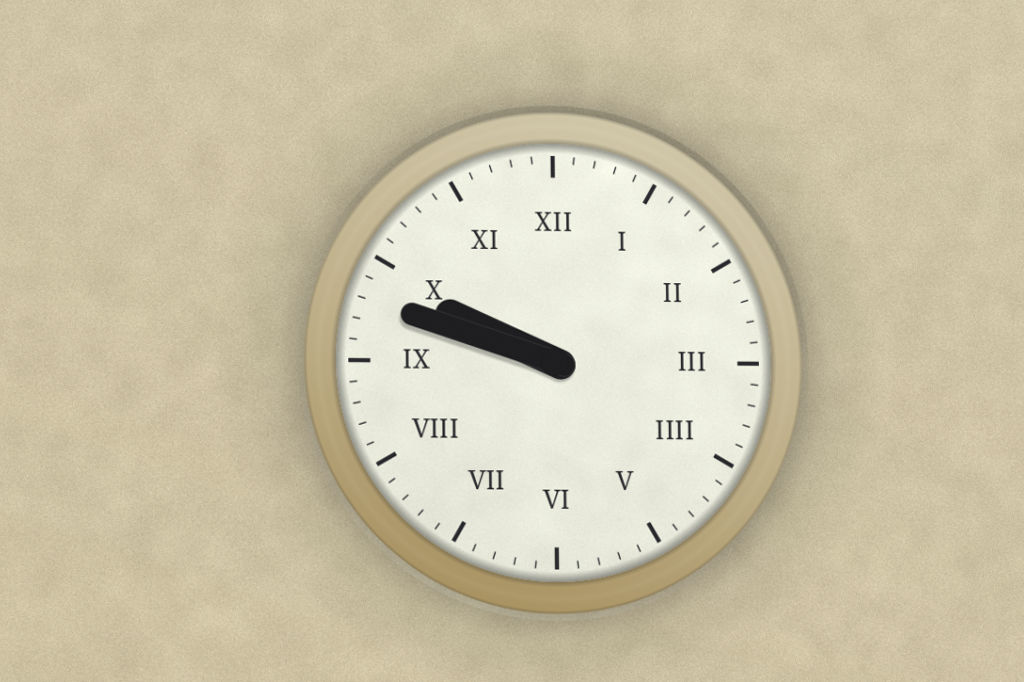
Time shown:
9,48
